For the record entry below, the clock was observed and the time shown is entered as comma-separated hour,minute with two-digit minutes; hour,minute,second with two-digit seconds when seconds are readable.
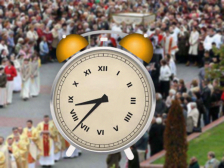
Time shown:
8,37
